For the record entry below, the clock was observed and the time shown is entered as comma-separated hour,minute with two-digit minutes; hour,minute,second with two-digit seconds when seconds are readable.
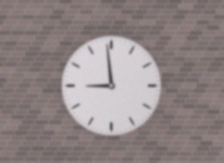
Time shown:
8,59
